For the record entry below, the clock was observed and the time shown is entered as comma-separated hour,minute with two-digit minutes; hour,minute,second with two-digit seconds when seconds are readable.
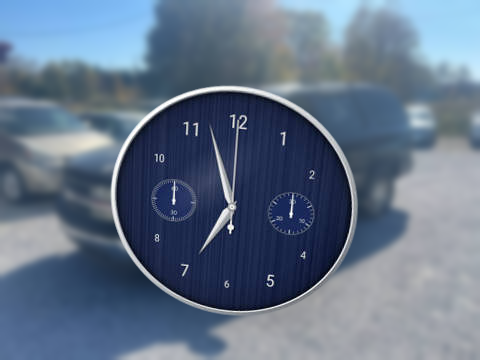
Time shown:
6,57
